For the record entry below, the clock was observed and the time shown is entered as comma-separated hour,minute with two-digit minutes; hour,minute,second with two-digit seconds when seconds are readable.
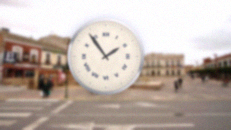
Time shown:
1,54
